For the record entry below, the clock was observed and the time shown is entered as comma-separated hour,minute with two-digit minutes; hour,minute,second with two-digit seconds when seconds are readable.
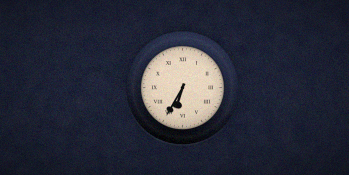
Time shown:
6,35
